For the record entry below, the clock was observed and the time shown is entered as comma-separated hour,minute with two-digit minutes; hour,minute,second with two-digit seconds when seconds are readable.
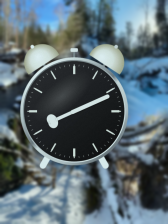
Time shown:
8,11
